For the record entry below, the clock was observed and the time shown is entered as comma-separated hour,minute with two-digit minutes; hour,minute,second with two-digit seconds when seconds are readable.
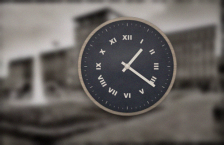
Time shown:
1,21
